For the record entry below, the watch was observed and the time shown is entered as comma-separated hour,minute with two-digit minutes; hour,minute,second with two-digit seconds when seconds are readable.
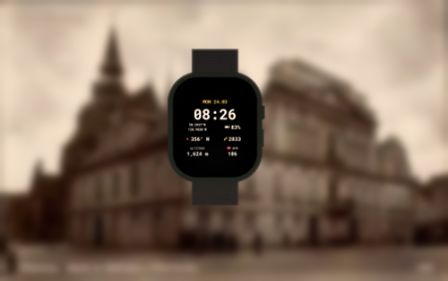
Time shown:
8,26
